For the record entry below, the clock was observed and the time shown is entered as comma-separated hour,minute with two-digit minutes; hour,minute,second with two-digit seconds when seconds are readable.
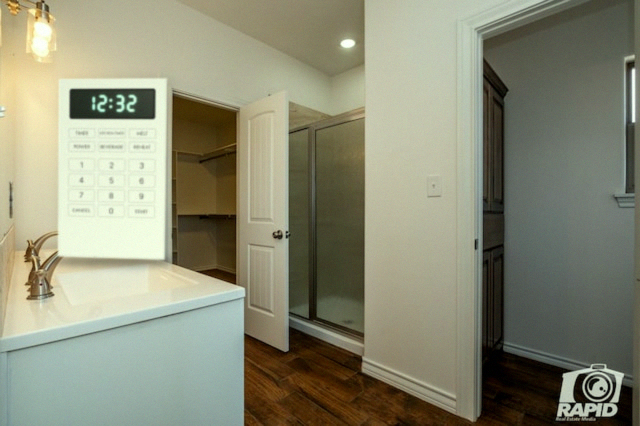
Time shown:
12,32
